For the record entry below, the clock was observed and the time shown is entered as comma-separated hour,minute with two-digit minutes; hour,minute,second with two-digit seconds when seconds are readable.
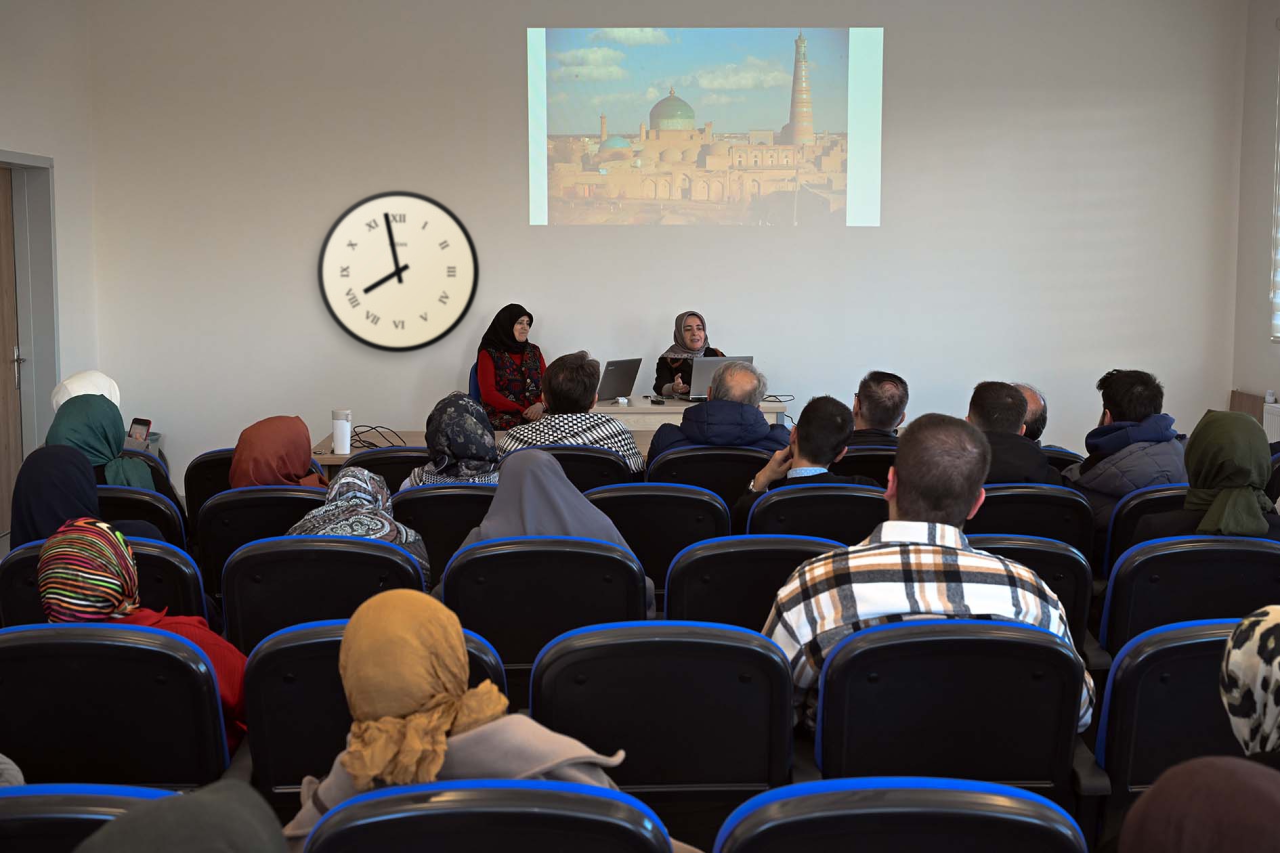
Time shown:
7,58
